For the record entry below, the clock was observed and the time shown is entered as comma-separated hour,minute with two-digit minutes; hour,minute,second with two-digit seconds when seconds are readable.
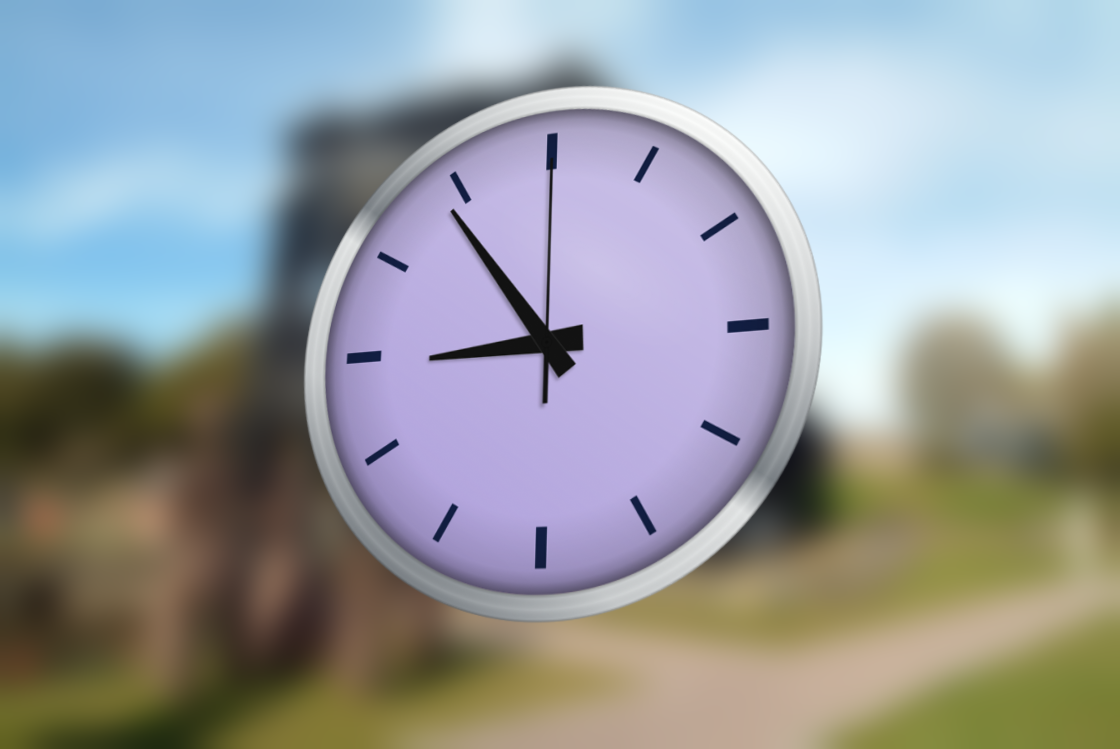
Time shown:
8,54,00
